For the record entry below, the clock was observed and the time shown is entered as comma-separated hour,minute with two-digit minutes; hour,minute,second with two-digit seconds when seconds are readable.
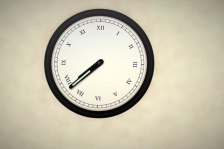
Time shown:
7,38
